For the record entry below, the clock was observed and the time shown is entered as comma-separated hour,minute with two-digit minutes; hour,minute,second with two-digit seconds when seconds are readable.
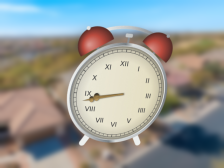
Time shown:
8,43
